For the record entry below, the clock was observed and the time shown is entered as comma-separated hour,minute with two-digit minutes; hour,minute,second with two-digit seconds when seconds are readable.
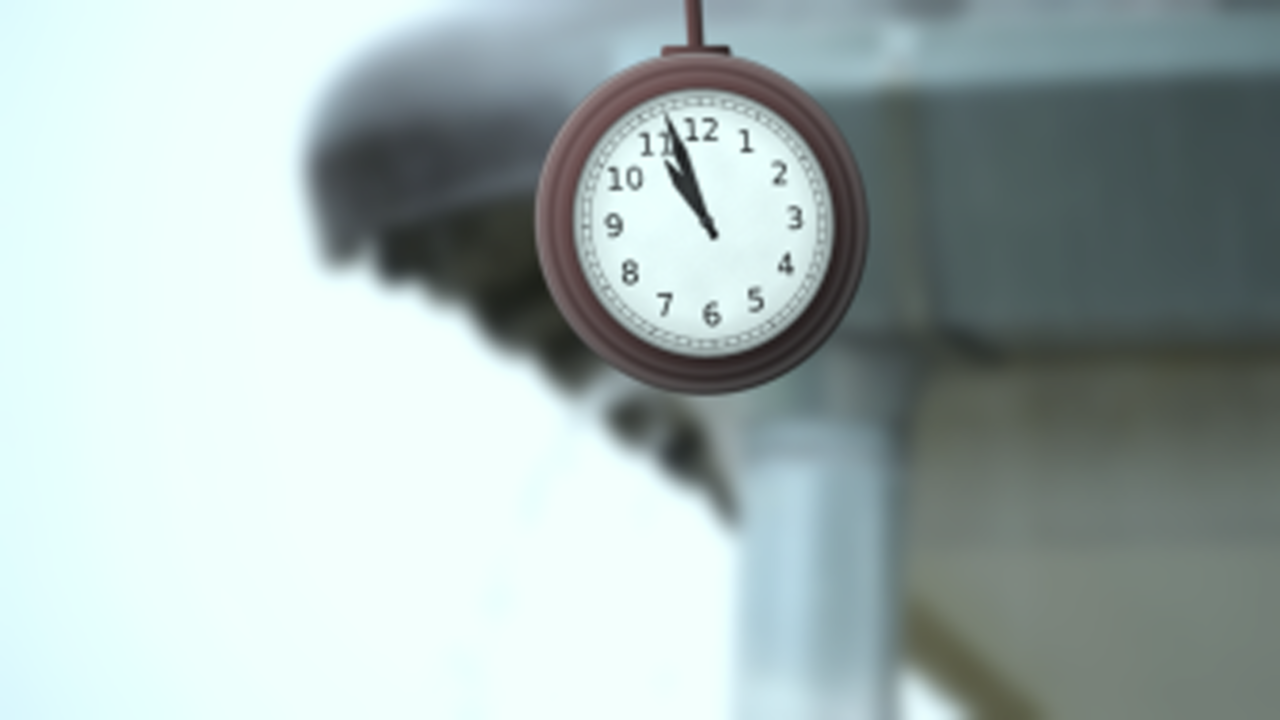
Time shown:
10,57
